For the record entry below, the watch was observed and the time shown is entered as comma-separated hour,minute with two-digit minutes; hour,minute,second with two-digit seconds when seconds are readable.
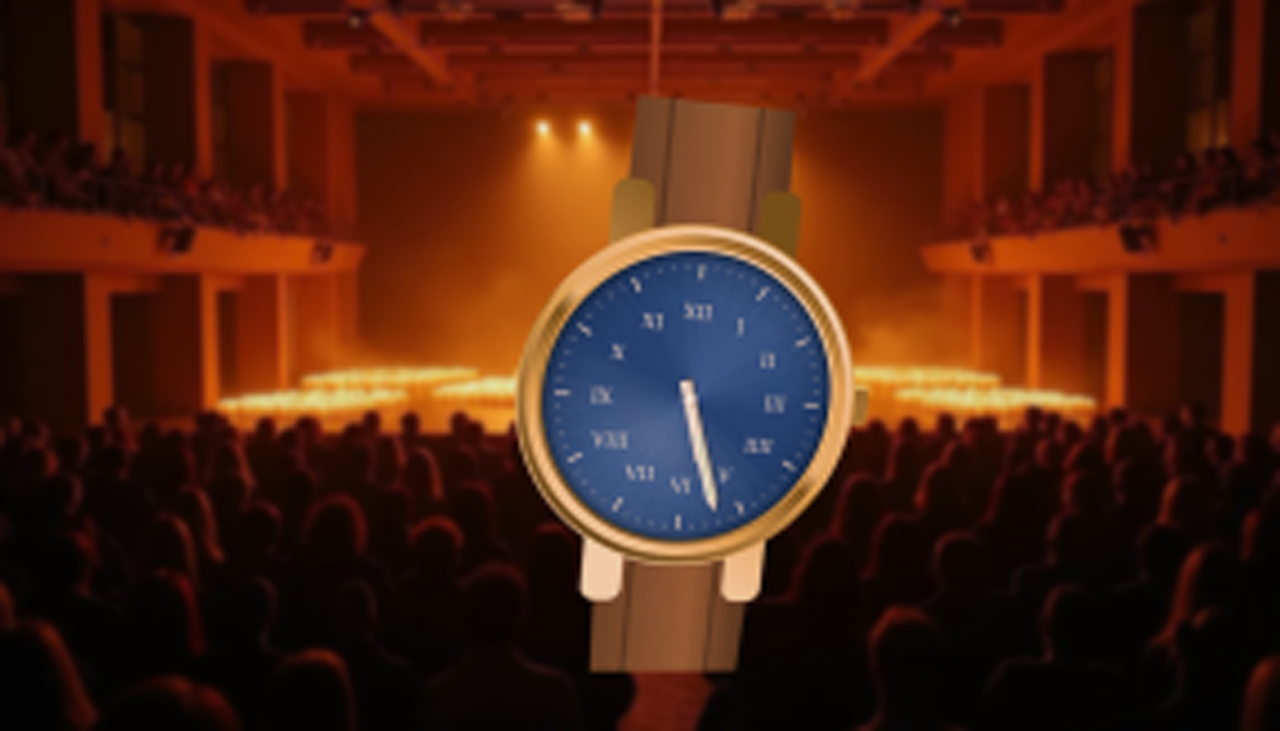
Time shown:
5,27
